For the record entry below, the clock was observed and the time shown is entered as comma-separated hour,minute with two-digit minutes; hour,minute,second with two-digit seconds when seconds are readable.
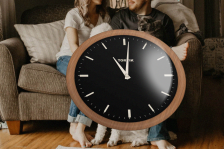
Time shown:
11,01
